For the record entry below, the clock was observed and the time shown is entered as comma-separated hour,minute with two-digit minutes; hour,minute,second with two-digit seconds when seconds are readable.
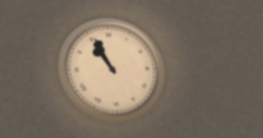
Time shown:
10,56
